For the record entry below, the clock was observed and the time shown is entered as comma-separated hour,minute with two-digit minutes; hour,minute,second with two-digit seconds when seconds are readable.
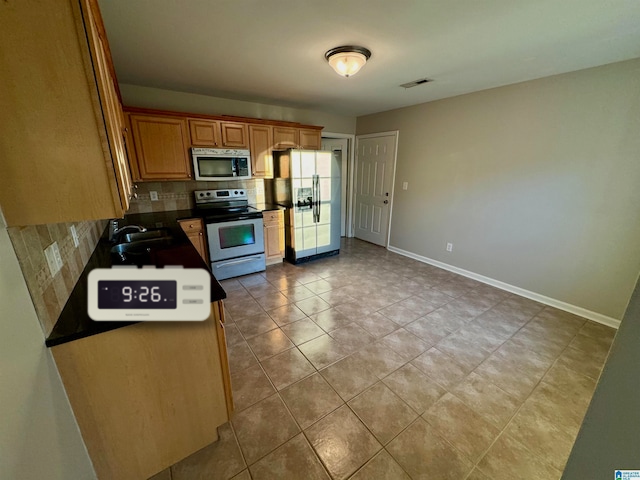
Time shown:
9,26
